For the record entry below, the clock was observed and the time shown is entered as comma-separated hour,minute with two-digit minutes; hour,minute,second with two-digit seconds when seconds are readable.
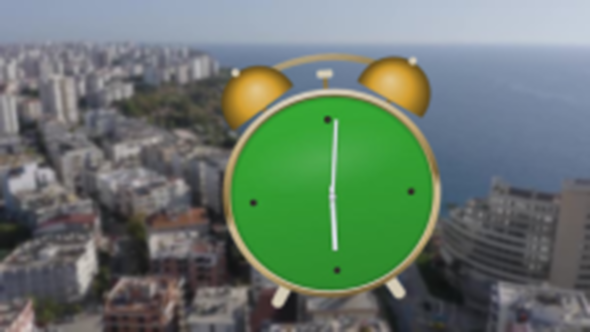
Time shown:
6,01
